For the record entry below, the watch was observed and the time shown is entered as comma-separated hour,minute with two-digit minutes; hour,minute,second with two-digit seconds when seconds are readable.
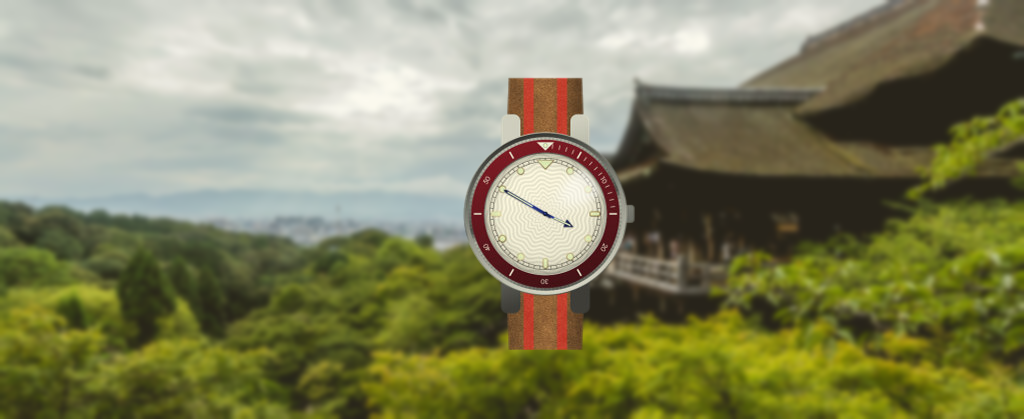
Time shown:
3,50
